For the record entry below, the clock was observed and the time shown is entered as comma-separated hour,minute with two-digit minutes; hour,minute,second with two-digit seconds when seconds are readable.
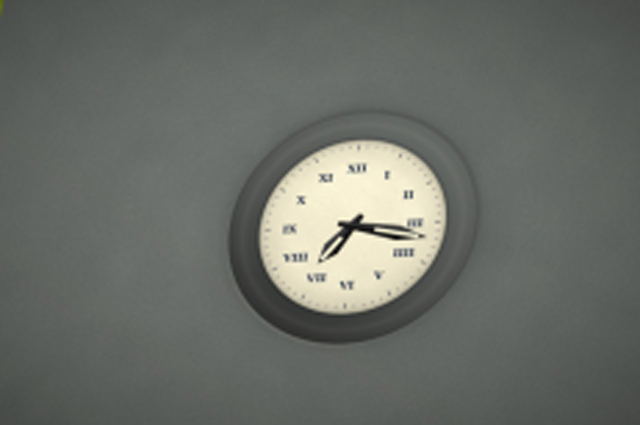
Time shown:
7,17
